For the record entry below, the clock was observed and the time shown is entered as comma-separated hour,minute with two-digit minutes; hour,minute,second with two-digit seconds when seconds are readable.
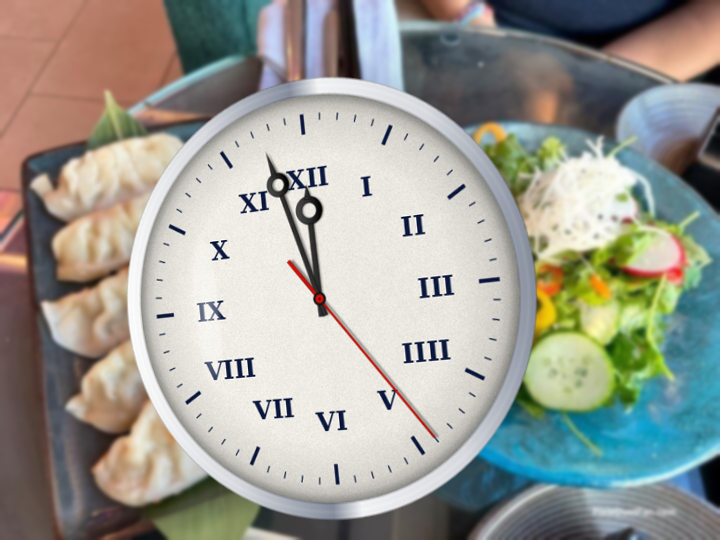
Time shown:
11,57,24
